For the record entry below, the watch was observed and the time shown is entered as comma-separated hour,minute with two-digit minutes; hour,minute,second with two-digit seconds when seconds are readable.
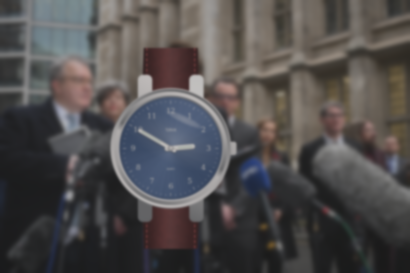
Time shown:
2,50
